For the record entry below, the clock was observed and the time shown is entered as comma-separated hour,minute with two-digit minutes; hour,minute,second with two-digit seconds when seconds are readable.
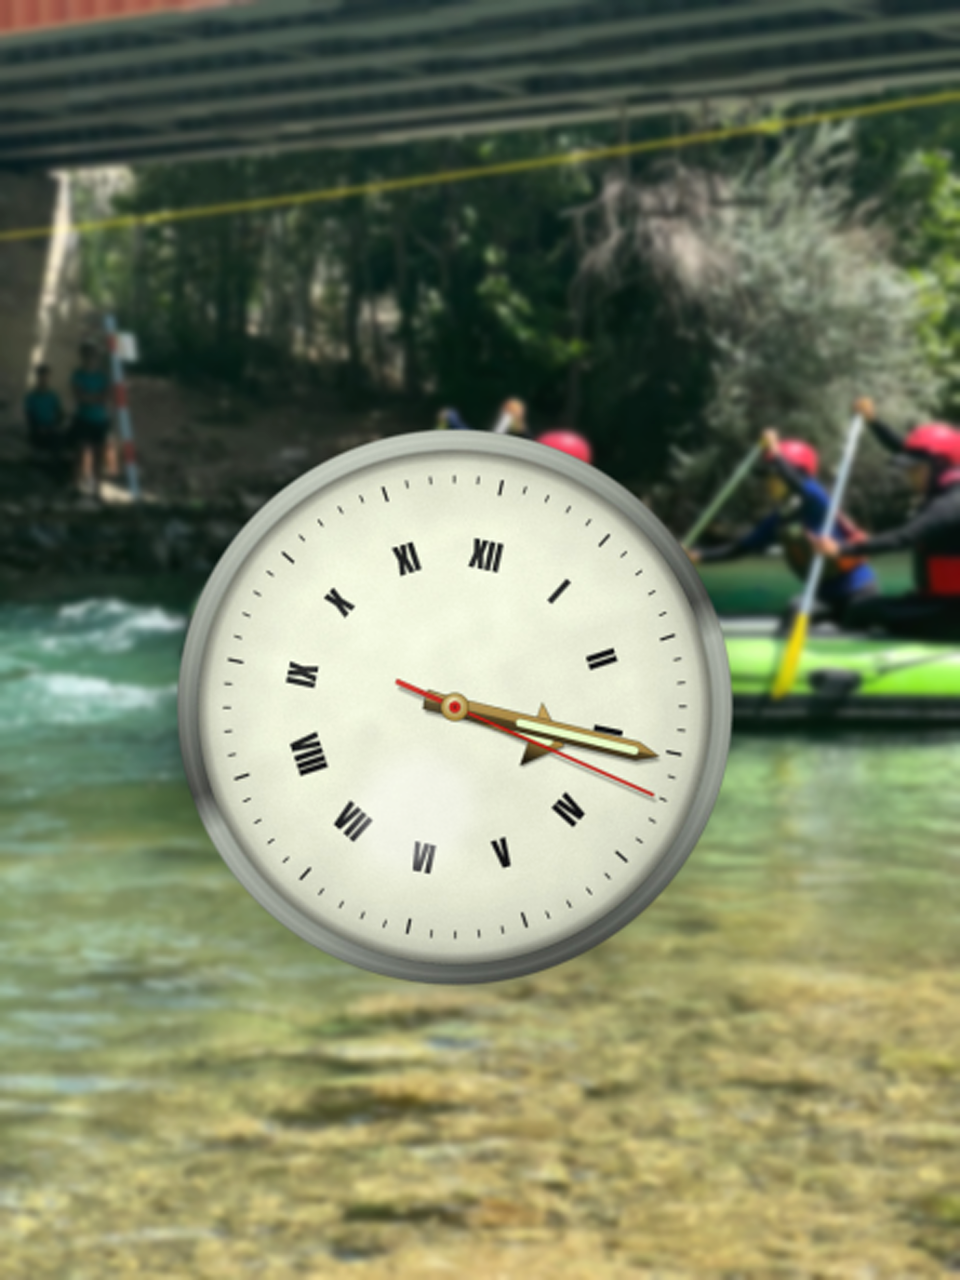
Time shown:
3,15,17
